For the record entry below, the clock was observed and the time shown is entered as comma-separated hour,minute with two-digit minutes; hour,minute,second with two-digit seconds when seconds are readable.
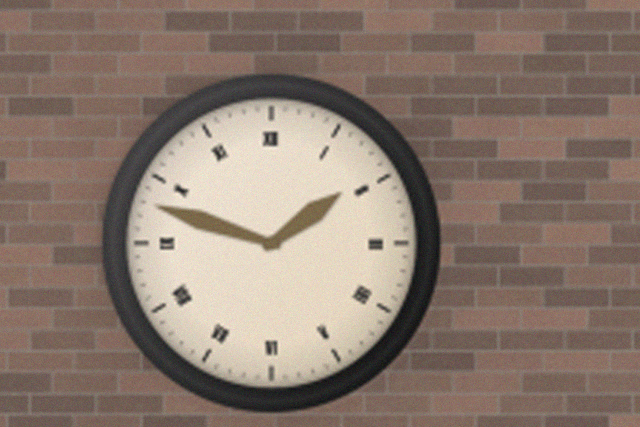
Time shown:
1,48
